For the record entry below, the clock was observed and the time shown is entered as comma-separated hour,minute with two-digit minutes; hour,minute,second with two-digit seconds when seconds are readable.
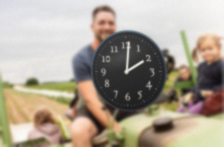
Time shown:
2,01
